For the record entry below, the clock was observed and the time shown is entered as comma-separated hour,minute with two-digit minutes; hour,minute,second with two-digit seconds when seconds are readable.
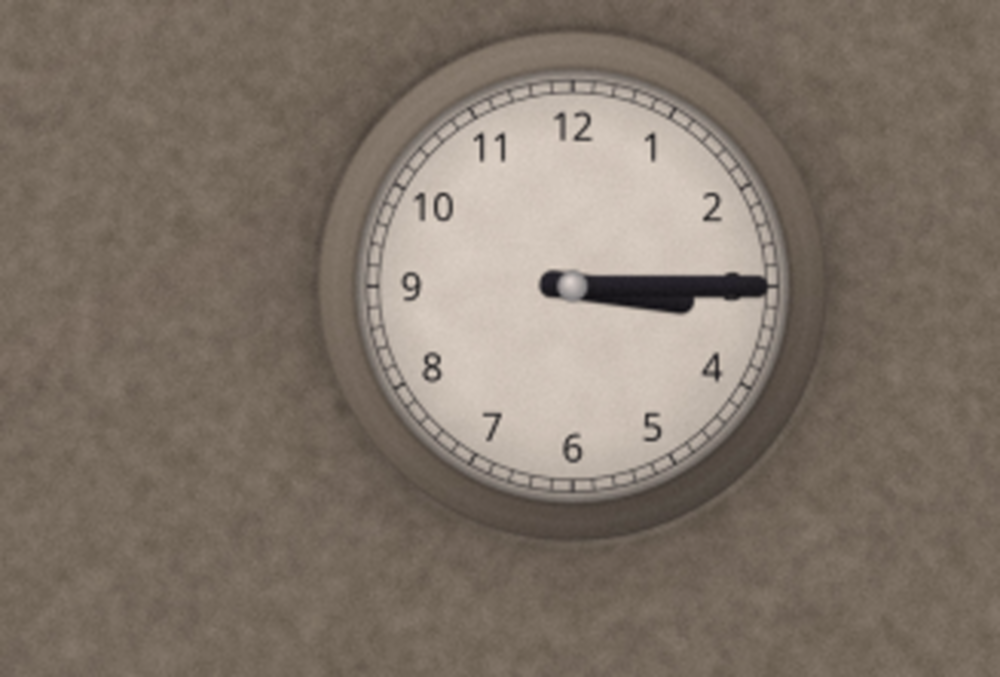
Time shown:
3,15
